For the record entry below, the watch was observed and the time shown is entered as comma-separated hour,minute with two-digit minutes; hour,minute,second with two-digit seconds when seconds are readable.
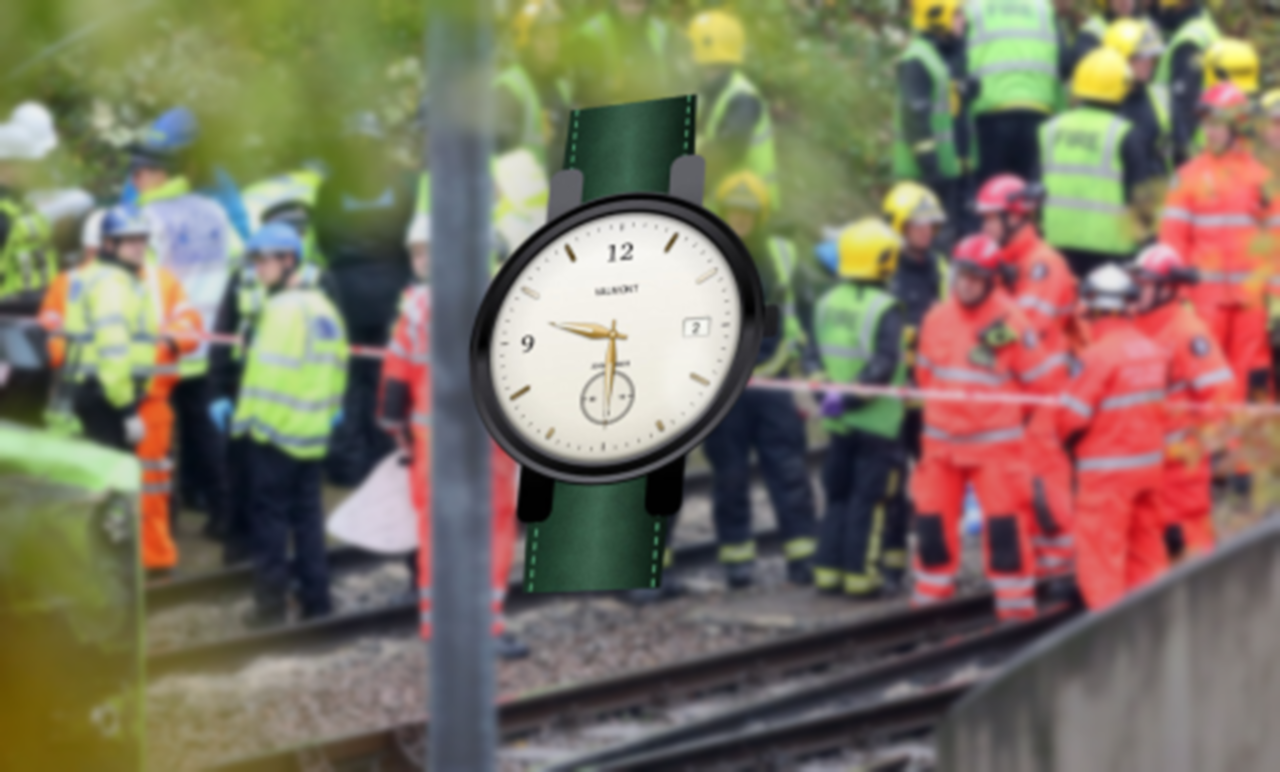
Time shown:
9,30
